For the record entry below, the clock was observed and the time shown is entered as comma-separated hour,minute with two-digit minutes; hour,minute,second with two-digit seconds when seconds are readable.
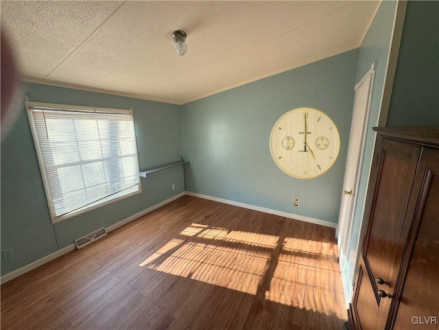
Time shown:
5,00
